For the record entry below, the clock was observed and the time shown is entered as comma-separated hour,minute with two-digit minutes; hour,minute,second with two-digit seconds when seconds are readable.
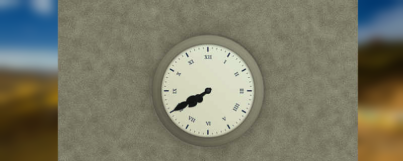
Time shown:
7,40
